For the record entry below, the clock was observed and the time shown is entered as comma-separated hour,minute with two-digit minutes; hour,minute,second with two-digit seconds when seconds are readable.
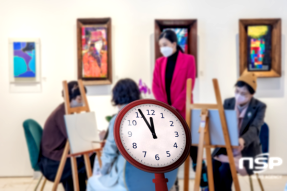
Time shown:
11,56
